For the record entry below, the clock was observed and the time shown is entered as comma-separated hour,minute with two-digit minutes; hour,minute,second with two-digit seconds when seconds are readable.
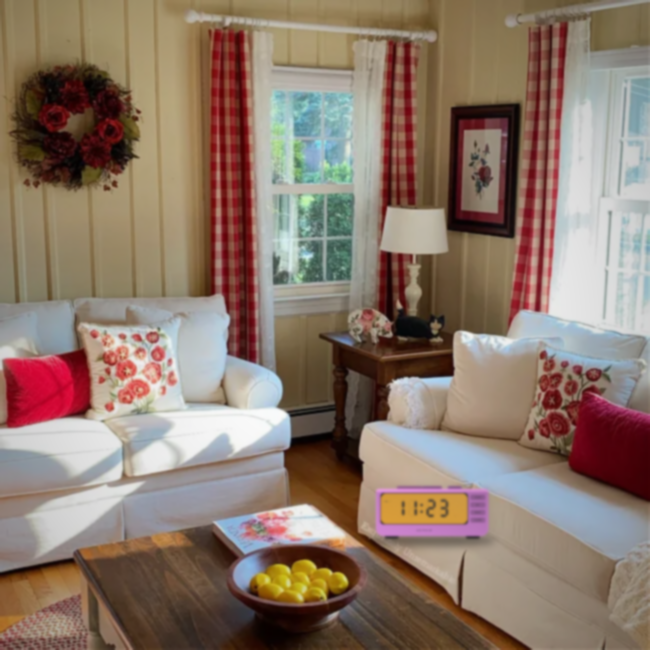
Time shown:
11,23
